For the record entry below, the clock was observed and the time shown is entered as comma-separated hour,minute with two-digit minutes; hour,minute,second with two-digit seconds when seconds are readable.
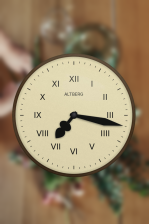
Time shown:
7,17
